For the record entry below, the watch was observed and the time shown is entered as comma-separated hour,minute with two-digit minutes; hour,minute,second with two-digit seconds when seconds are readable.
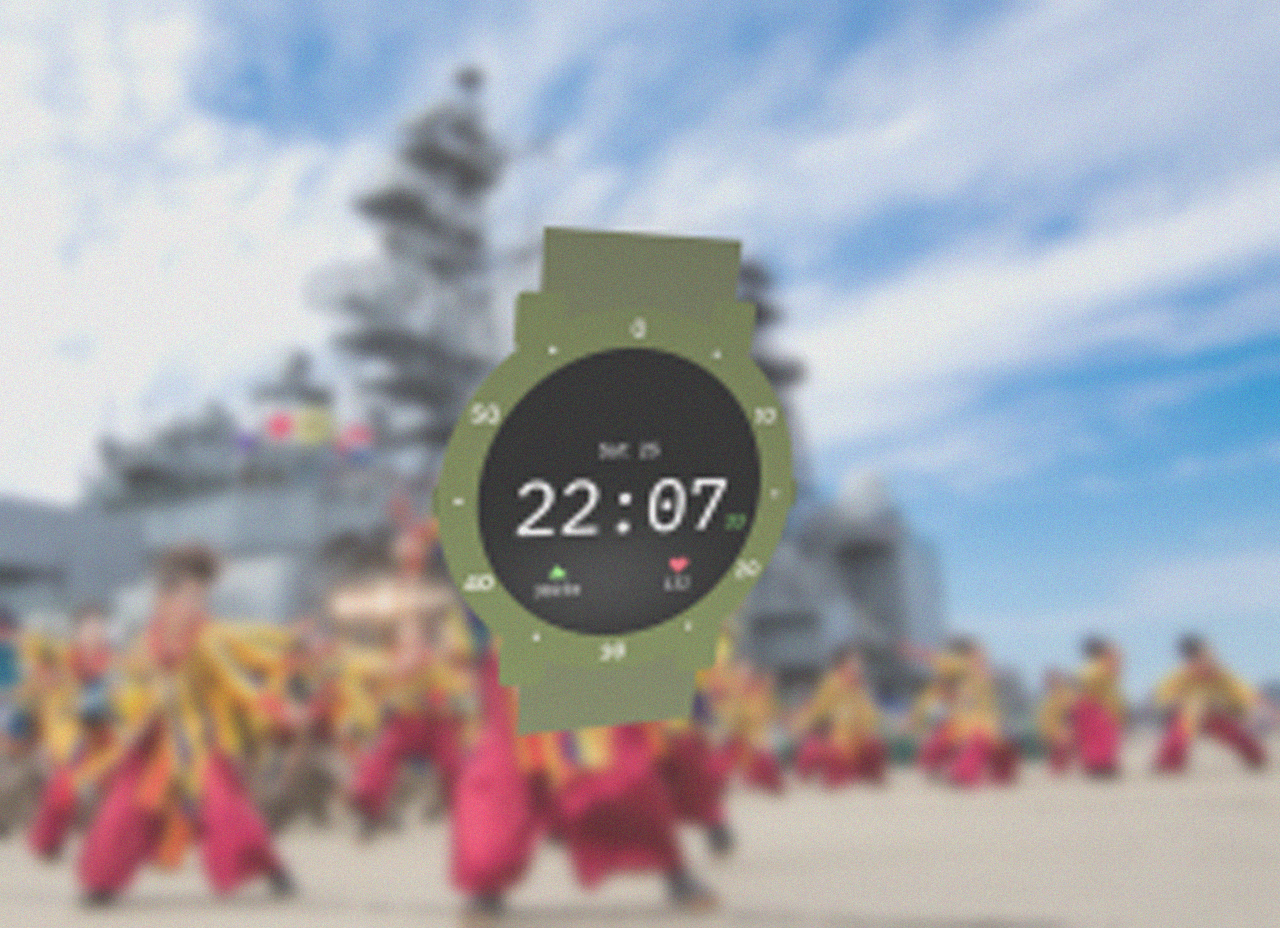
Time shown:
22,07
